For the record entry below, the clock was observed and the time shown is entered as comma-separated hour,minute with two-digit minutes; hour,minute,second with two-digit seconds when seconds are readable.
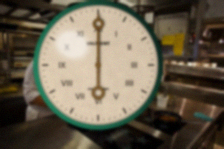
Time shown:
6,00
